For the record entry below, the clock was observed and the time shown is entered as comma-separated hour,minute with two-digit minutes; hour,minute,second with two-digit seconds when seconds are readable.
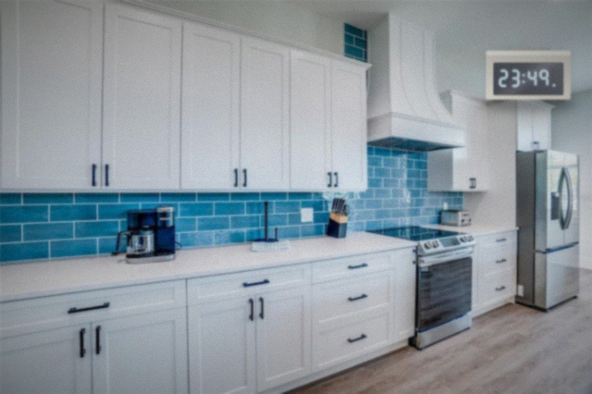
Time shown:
23,49
